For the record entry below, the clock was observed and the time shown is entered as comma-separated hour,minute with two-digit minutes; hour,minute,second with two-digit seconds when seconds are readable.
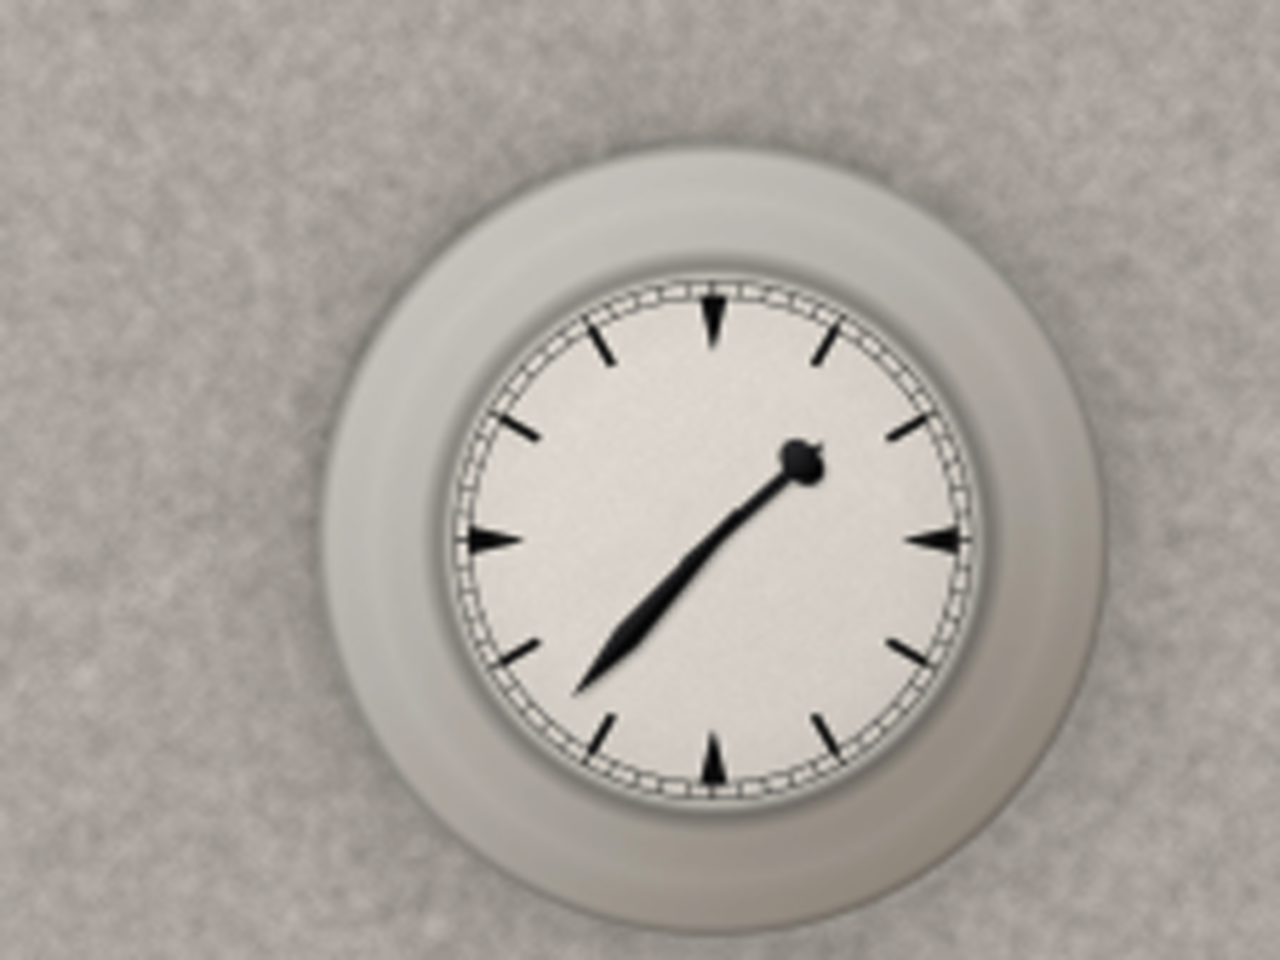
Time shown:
1,37
